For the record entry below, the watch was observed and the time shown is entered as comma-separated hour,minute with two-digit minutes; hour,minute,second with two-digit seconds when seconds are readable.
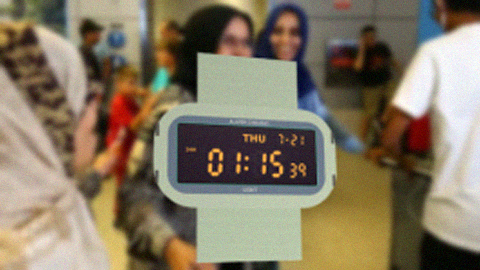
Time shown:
1,15,39
